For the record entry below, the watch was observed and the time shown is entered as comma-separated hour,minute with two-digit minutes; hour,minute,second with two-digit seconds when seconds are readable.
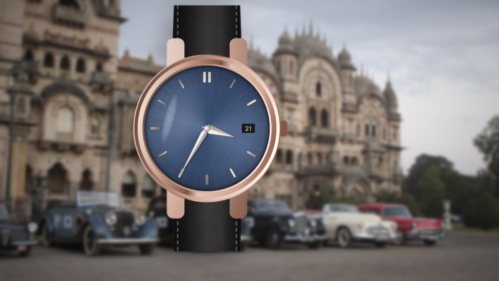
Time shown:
3,35
